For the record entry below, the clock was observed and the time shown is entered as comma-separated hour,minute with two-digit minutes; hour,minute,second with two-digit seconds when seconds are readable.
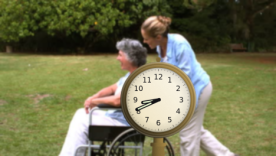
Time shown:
8,41
